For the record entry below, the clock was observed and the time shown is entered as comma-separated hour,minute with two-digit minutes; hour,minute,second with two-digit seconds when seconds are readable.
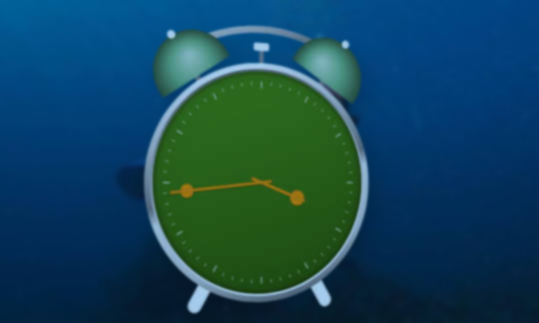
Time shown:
3,44
